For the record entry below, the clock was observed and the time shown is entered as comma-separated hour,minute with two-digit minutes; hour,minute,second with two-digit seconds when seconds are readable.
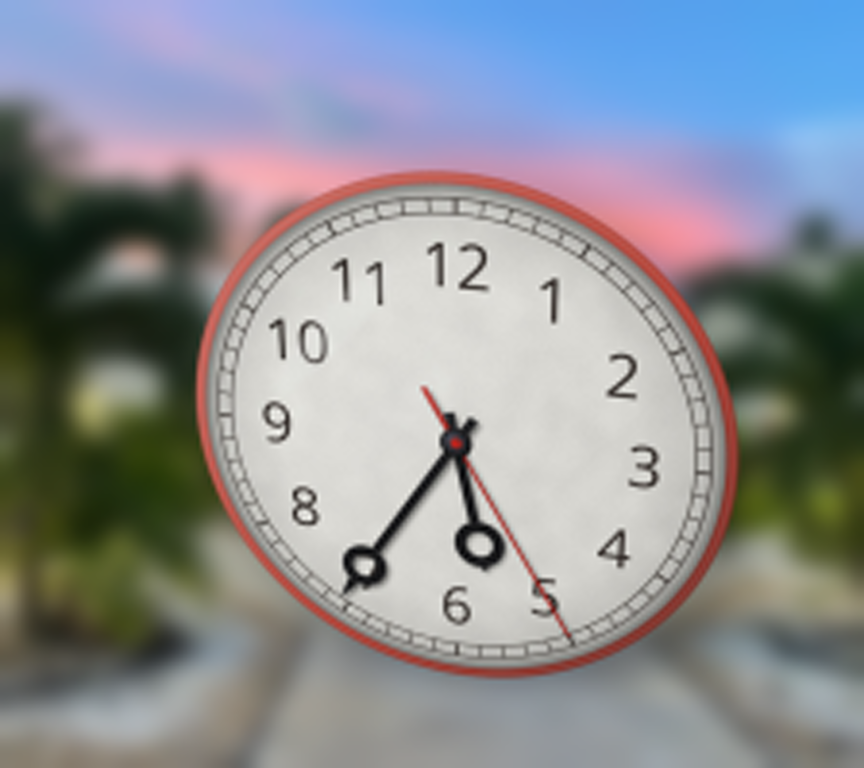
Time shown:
5,35,25
